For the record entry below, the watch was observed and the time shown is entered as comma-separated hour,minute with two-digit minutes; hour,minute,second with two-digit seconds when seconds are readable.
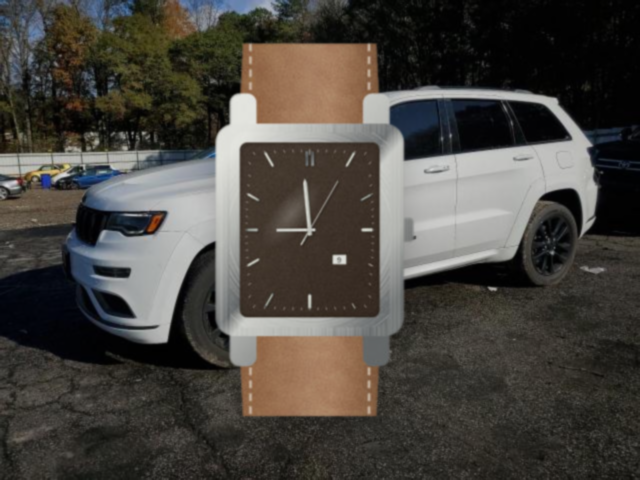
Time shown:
8,59,05
